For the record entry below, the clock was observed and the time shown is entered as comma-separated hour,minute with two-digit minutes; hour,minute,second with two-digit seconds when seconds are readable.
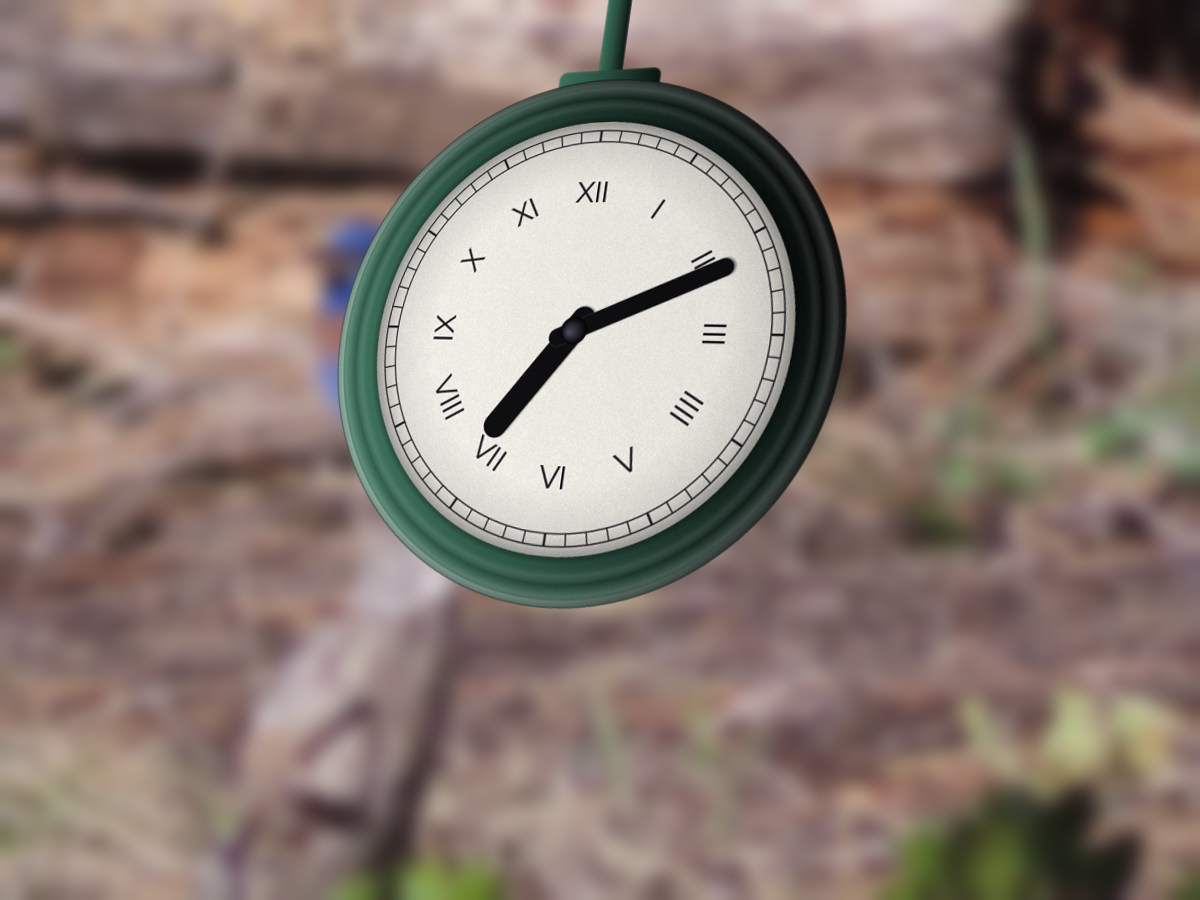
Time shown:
7,11
